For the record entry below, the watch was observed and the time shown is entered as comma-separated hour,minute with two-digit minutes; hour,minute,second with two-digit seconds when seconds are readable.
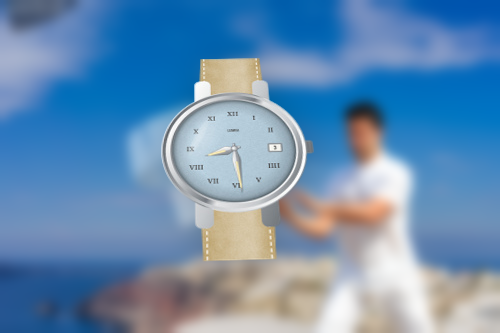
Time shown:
8,29
